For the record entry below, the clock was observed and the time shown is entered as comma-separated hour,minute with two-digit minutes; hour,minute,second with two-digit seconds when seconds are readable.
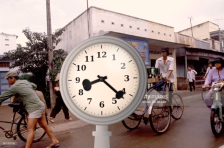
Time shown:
8,22
